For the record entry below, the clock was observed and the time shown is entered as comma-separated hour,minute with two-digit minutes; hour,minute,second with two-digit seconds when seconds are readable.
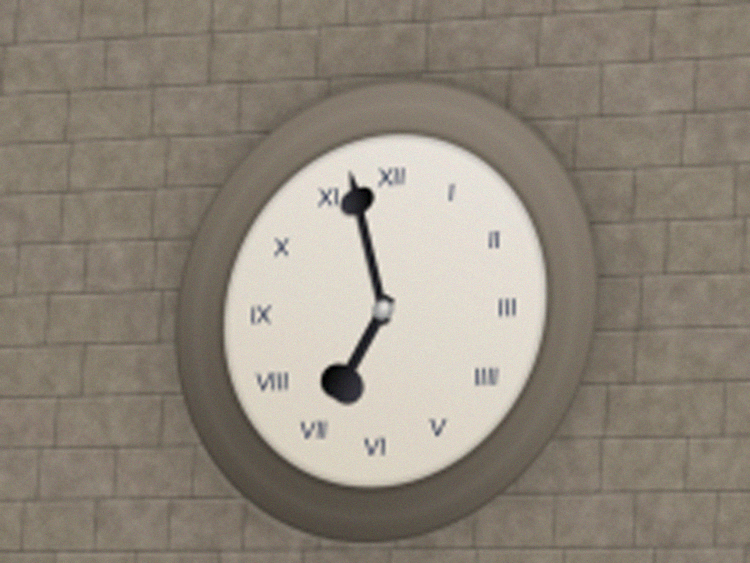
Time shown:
6,57
